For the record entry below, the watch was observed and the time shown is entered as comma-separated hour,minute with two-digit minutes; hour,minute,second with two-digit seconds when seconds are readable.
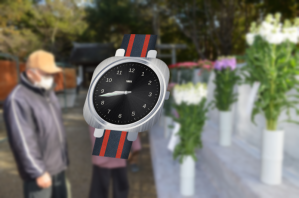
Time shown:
8,43
